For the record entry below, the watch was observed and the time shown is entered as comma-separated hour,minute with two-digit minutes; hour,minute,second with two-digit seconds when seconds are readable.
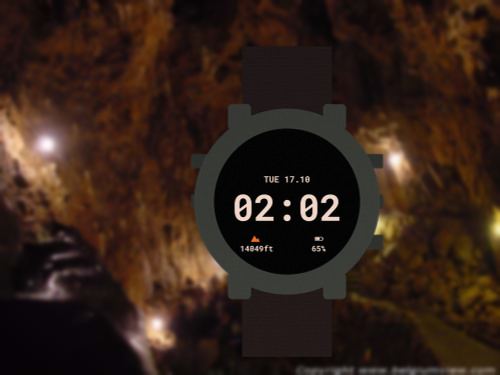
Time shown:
2,02
